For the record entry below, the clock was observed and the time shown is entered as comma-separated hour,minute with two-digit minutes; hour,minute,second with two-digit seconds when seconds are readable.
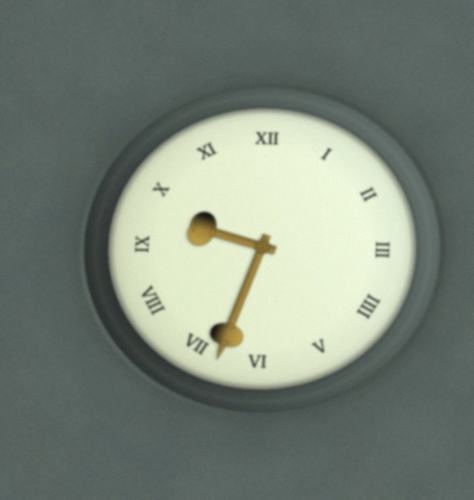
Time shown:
9,33
